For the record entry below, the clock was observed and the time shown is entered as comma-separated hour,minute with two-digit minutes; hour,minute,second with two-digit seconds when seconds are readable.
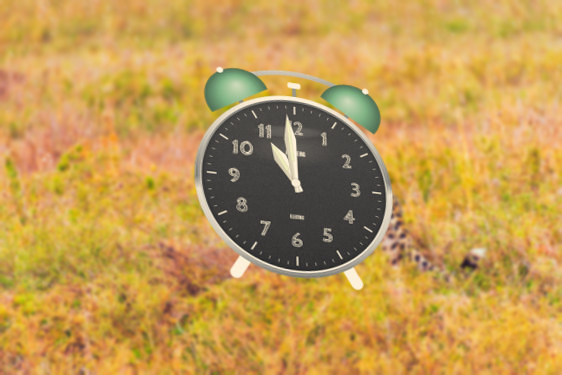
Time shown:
10,59
